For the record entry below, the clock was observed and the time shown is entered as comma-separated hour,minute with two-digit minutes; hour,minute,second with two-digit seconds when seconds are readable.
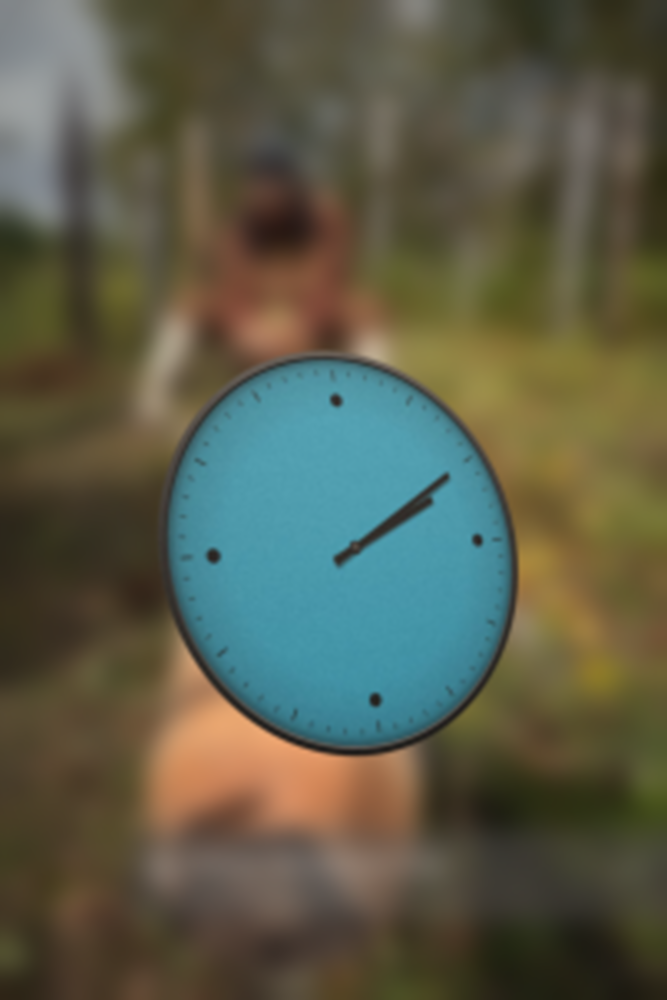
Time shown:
2,10
